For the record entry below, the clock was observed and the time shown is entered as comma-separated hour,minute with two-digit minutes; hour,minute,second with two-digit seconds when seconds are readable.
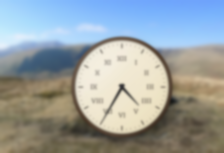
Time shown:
4,35
